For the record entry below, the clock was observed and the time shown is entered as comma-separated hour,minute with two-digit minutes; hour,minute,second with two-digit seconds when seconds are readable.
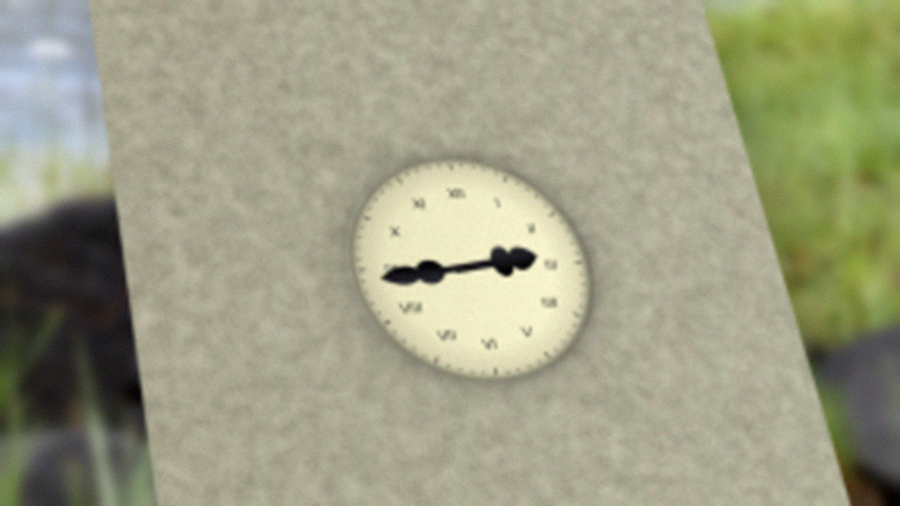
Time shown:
2,44
